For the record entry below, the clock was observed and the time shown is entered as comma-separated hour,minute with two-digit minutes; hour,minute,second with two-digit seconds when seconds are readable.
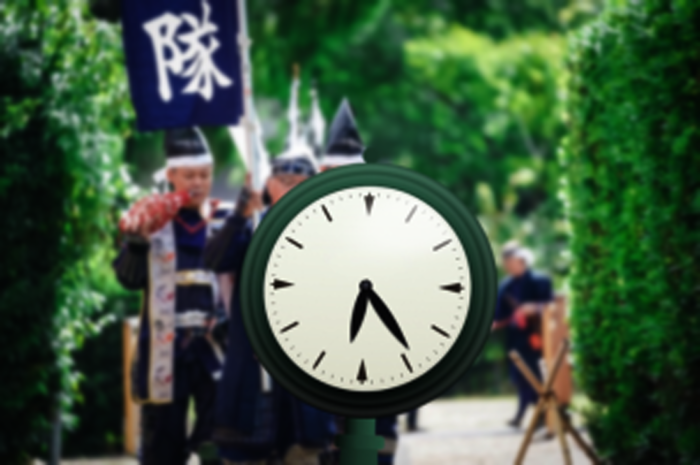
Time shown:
6,24
